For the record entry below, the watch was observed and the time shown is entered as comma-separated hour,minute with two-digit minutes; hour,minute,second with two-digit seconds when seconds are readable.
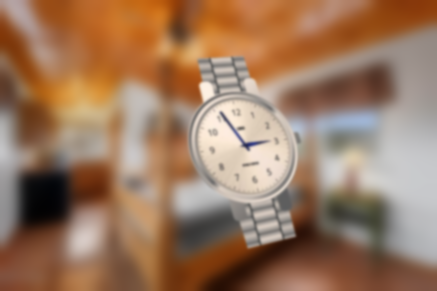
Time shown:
2,56
